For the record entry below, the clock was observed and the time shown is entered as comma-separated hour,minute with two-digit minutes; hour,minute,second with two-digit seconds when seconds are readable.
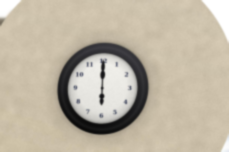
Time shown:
6,00
